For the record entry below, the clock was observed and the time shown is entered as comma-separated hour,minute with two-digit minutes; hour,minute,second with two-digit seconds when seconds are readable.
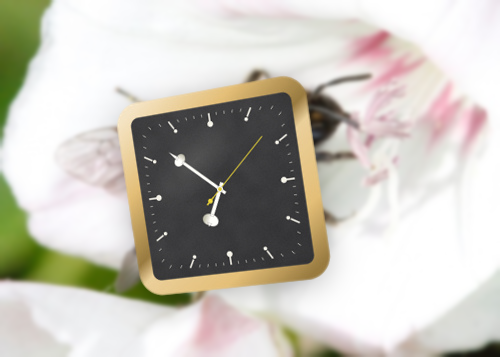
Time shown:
6,52,08
